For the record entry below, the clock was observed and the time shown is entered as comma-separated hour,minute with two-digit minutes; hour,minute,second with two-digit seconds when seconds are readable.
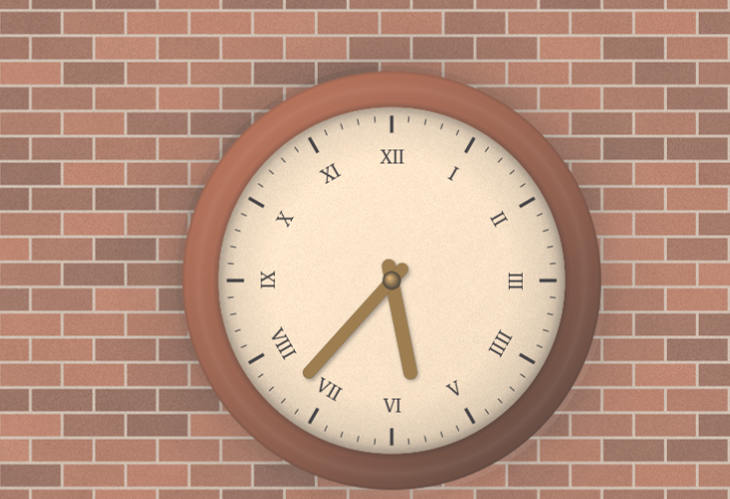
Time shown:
5,37
